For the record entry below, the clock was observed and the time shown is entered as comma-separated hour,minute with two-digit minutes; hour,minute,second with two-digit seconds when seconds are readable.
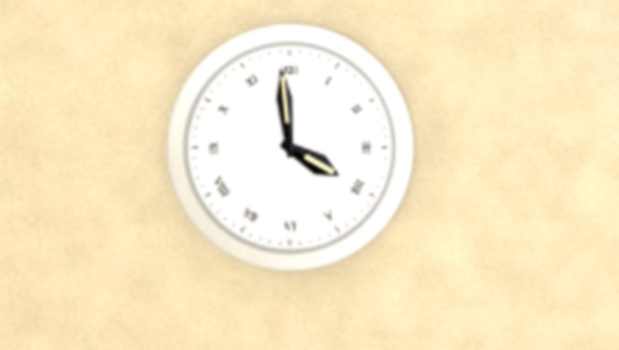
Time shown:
3,59
